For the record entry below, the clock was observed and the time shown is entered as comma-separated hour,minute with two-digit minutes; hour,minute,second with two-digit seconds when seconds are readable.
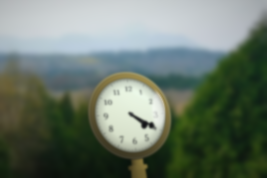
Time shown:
4,20
